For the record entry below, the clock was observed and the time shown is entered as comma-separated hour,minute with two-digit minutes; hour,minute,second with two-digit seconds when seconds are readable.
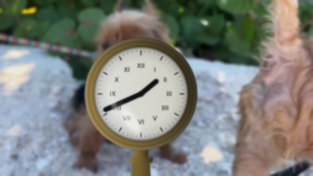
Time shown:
1,41
